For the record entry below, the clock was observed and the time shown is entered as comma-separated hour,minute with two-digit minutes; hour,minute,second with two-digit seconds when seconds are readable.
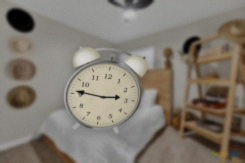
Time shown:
2,46
